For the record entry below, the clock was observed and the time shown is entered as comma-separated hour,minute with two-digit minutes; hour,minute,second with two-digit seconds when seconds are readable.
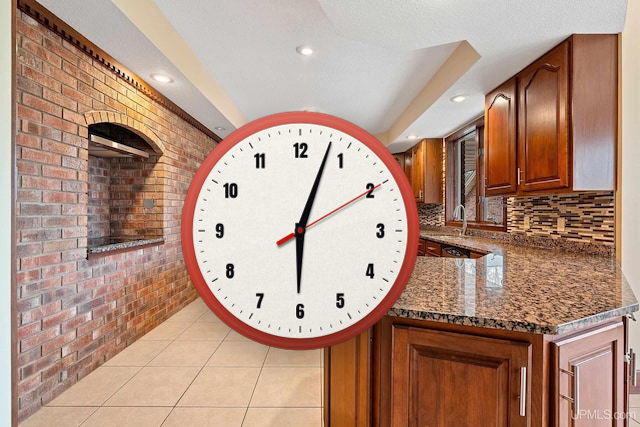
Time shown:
6,03,10
